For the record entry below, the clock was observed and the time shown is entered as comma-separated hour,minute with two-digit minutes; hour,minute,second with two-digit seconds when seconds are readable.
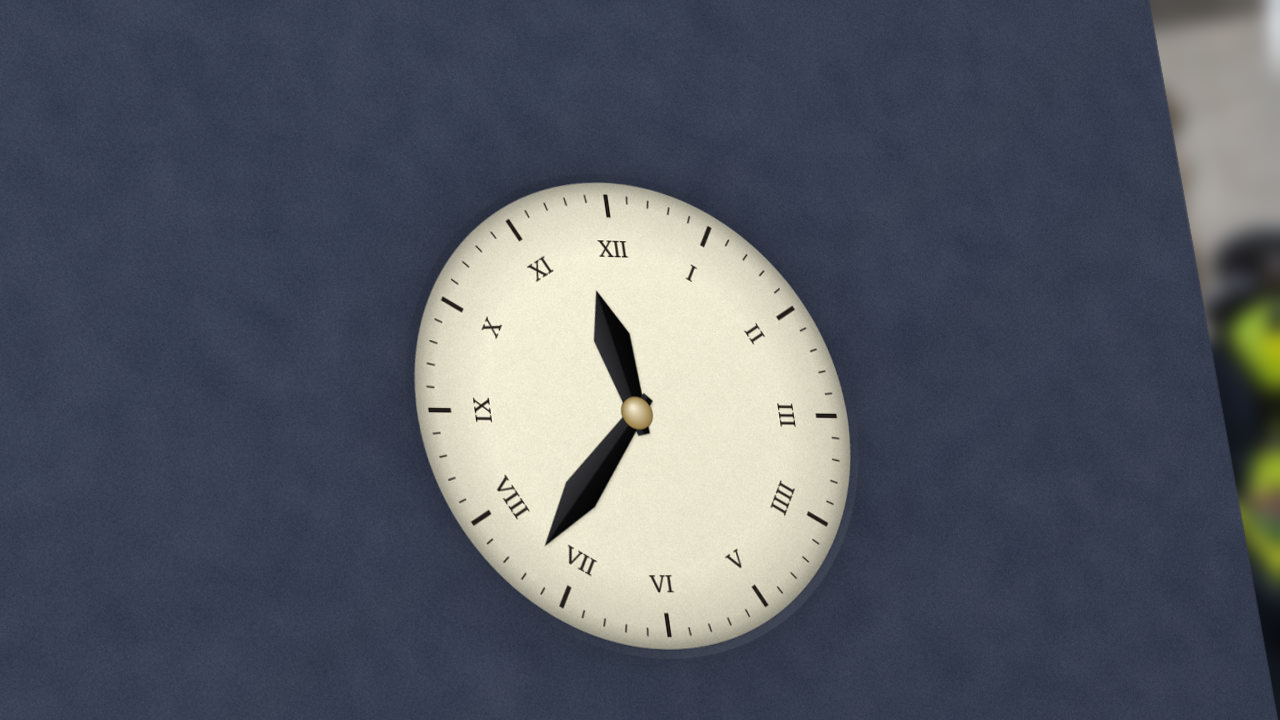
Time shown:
11,37
